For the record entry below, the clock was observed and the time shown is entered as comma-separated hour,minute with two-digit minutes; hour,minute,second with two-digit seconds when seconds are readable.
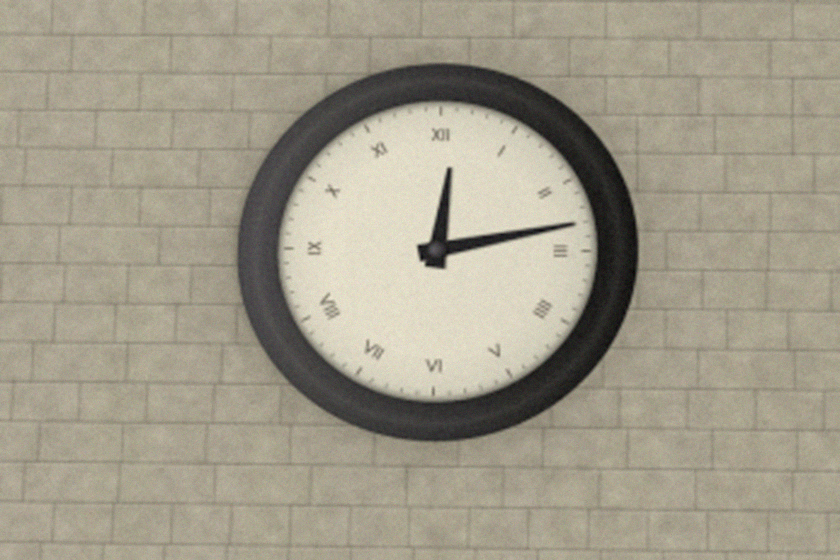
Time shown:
12,13
